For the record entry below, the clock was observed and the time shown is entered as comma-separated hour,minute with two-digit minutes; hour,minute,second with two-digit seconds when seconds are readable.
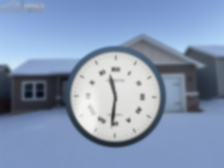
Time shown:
11,31
